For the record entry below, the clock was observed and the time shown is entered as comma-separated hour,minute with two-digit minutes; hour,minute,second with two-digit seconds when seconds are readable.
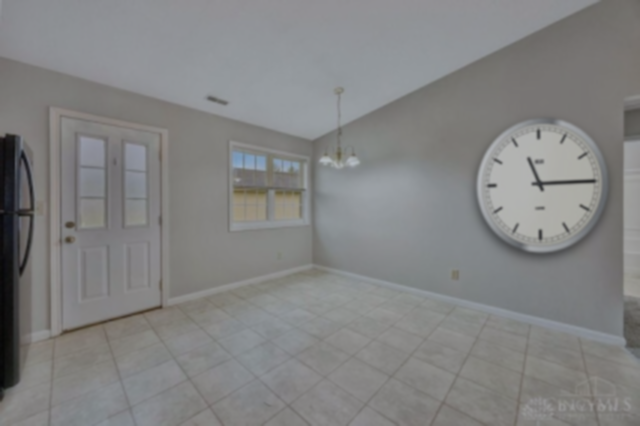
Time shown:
11,15
